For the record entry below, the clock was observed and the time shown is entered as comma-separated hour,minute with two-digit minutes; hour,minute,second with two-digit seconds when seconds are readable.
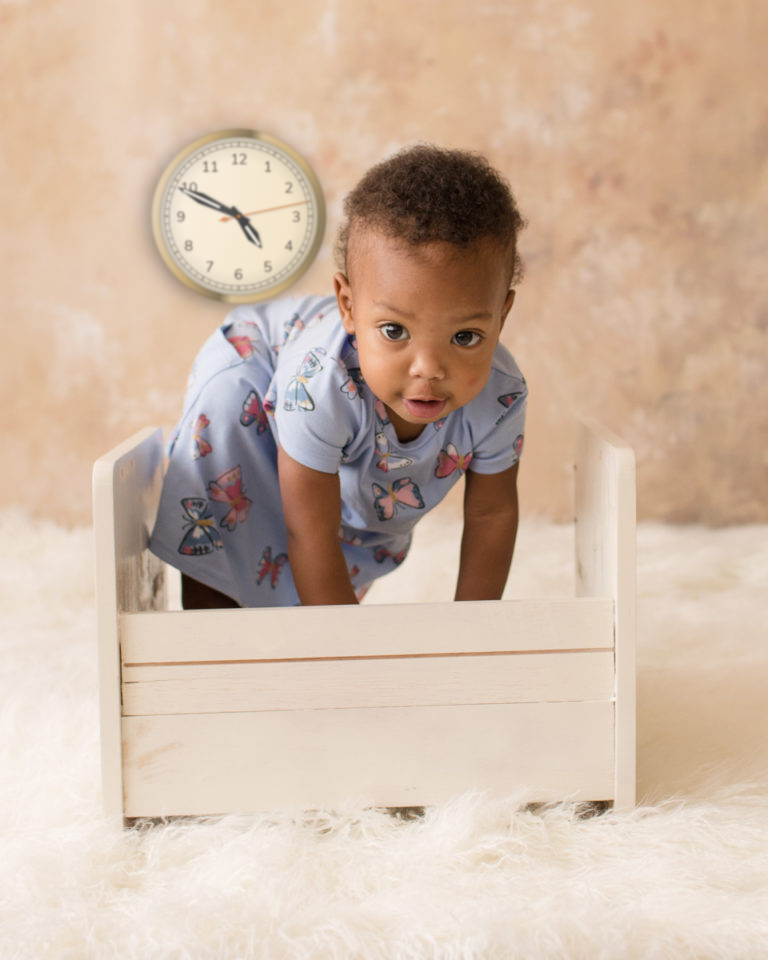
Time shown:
4,49,13
